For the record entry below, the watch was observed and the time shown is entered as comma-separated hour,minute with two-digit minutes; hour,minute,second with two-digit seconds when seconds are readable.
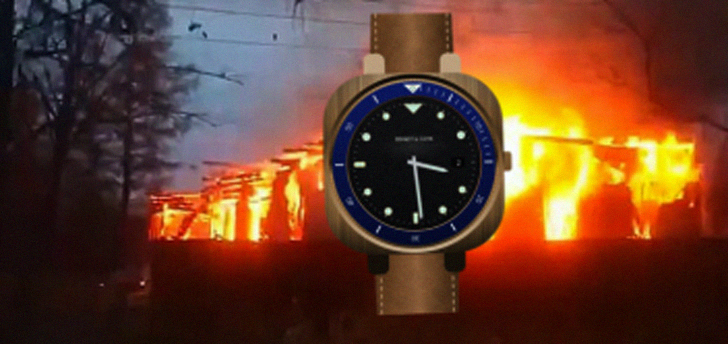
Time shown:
3,29
